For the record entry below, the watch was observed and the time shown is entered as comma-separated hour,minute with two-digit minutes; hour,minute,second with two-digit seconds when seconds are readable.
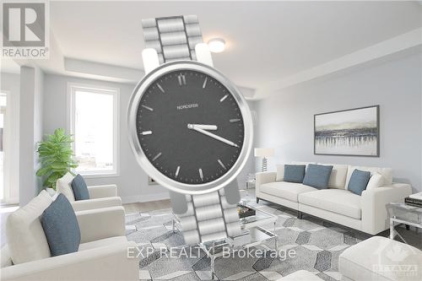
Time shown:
3,20
